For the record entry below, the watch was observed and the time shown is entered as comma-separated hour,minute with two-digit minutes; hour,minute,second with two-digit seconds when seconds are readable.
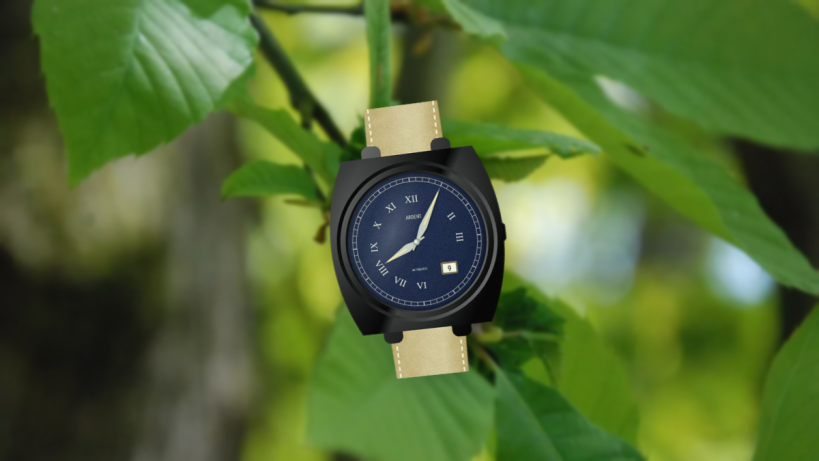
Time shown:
8,05
